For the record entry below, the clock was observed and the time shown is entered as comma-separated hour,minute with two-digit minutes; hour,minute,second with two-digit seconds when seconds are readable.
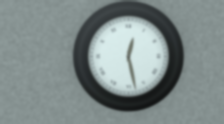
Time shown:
12,28
